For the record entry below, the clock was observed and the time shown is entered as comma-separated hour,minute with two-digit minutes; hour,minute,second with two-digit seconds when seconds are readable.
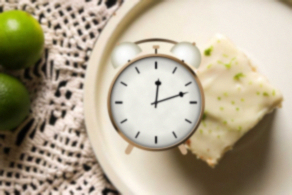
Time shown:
12,12
